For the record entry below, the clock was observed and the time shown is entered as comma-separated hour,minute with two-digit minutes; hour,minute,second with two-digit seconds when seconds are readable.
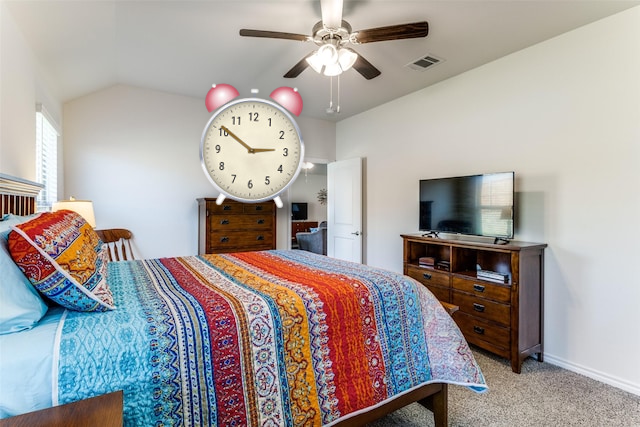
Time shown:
2,51
